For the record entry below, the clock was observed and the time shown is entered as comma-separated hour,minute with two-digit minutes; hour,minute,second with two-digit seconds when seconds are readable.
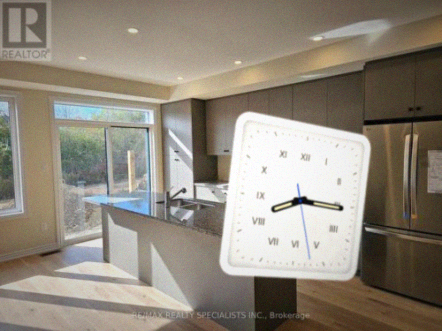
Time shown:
8,15,27
